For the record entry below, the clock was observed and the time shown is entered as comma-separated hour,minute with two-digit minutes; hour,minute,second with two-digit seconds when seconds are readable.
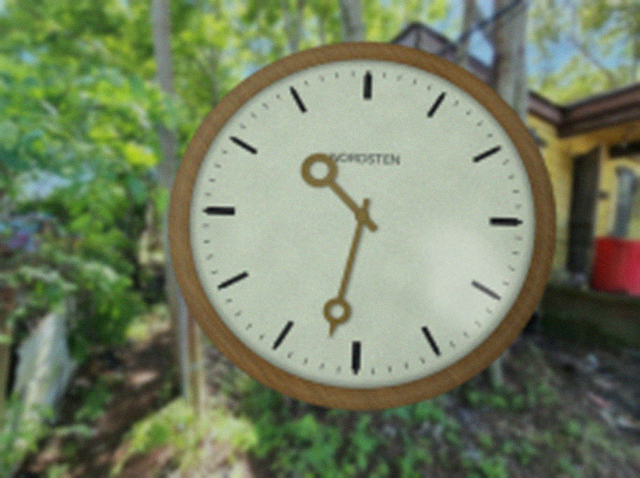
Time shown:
10,32
